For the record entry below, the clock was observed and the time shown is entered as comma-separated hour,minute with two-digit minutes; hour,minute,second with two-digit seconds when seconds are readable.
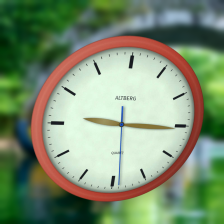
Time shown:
9,15,29
